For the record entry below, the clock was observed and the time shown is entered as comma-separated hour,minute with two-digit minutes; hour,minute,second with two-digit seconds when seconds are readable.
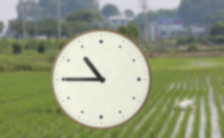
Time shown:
10,45
